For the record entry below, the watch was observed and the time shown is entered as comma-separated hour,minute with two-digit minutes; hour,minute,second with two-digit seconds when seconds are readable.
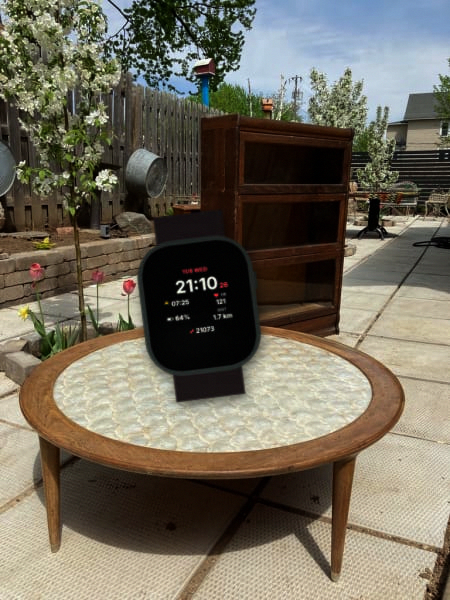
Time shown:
21,10
